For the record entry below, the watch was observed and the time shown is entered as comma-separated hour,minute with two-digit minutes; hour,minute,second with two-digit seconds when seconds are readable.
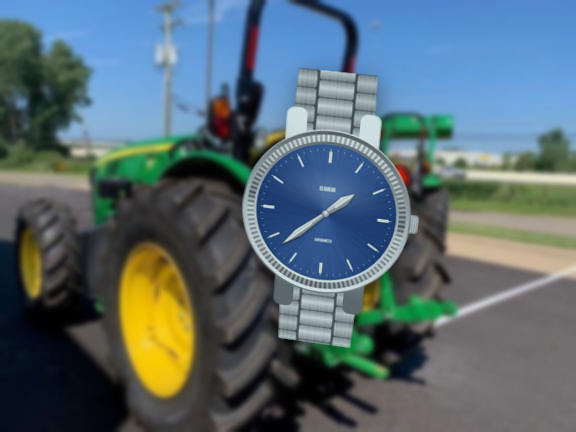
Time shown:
1,38
